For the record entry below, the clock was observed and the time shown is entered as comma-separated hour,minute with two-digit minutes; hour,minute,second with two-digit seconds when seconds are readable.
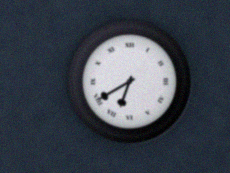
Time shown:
6,40
